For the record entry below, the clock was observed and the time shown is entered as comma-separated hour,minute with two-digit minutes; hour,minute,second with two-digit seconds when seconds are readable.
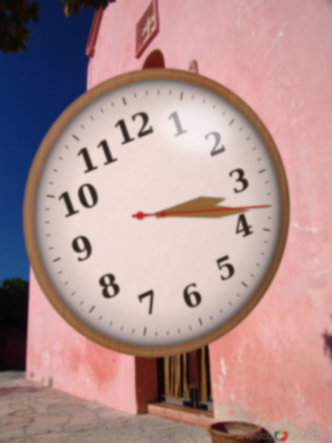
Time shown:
3,18,18
